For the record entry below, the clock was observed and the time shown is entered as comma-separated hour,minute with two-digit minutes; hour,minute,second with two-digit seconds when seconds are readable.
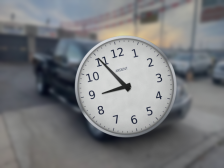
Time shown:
8,55
